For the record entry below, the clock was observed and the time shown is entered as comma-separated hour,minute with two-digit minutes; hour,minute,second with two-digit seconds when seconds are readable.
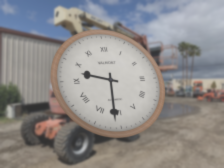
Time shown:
9,31
